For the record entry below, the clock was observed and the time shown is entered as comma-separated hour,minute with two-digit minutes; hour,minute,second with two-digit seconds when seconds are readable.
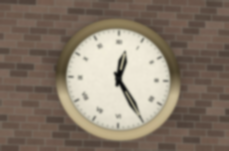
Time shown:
12,25
